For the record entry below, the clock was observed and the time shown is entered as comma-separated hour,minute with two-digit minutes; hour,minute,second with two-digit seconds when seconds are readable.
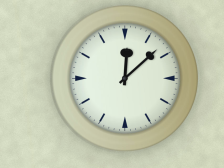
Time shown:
12,08
